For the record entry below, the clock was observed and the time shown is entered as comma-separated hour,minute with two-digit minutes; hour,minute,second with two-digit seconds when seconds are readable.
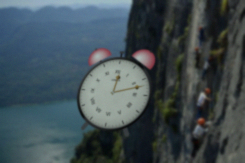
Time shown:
12,12
